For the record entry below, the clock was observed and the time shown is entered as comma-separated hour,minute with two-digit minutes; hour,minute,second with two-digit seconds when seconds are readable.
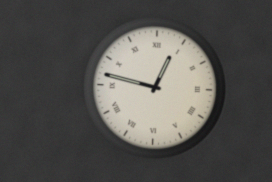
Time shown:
12,47
